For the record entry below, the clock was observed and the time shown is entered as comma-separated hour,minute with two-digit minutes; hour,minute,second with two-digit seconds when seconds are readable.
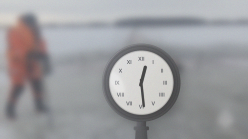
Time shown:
12,29
